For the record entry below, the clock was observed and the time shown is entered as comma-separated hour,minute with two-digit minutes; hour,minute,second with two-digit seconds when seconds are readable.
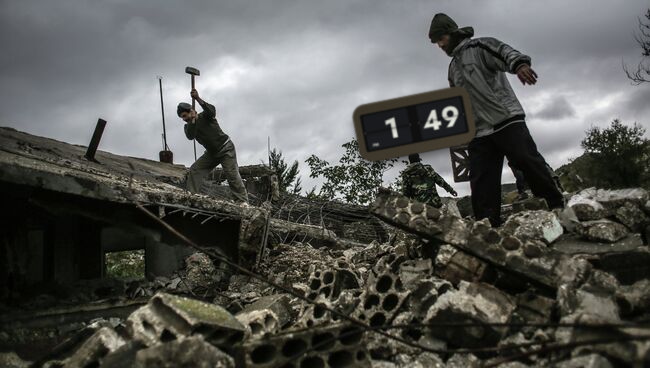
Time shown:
1,49
